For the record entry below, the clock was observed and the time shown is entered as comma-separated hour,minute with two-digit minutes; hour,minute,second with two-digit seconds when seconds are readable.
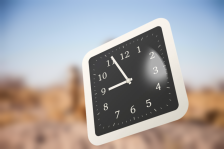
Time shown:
8,56
